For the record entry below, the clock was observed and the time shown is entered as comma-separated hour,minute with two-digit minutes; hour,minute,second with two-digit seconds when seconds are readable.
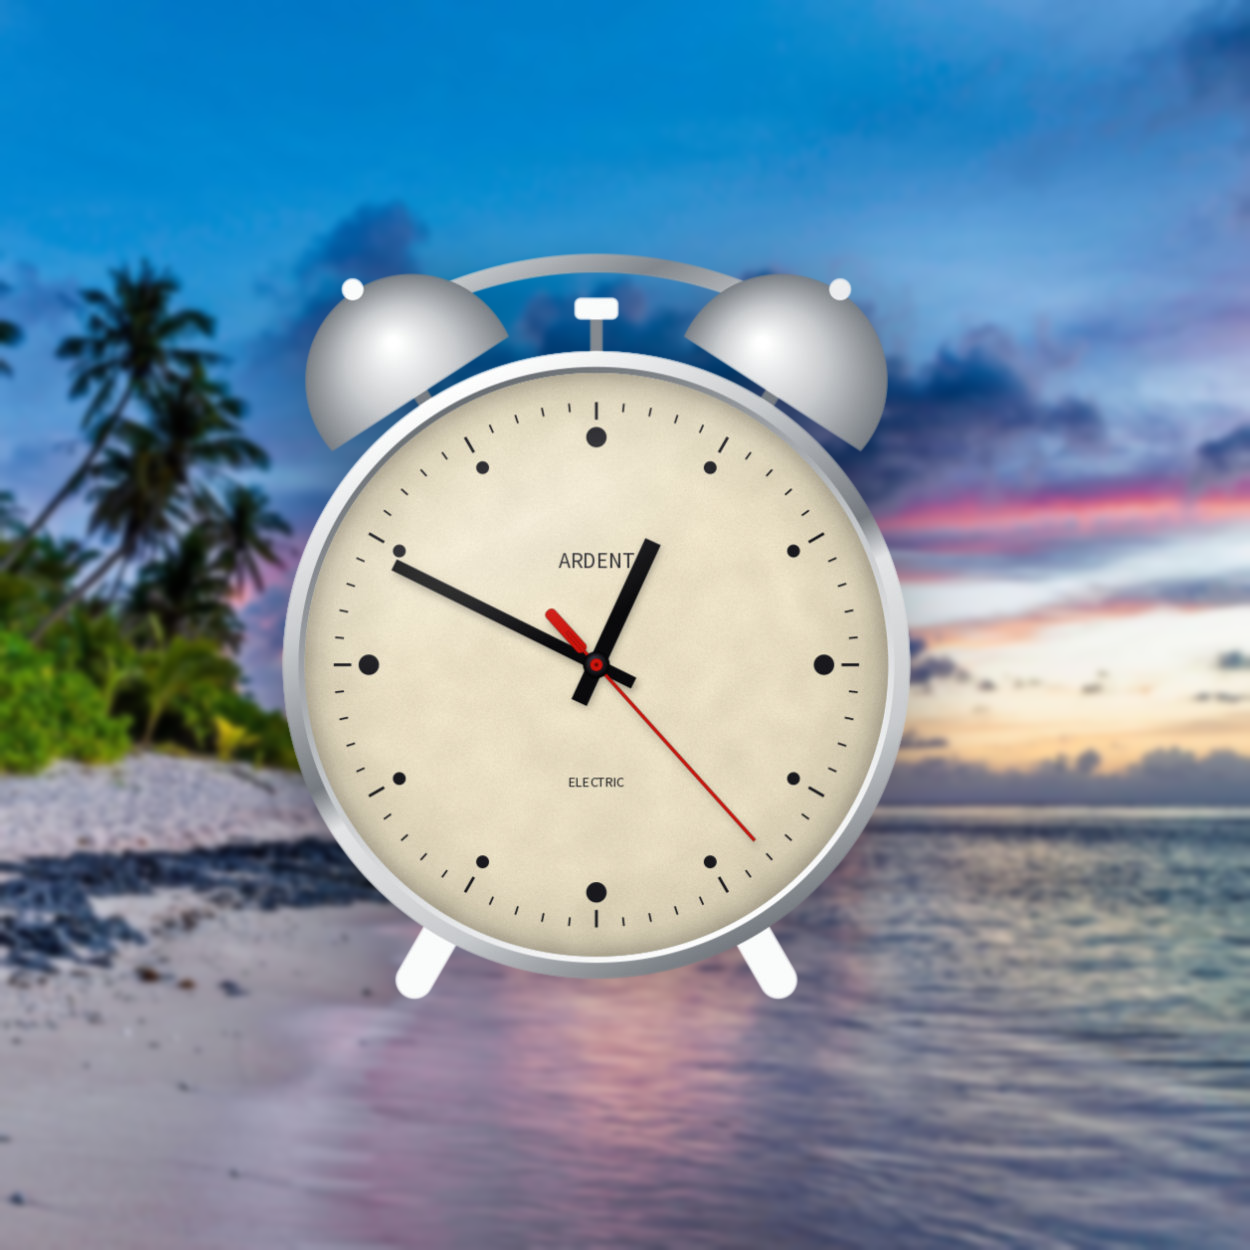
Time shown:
12,49,23
